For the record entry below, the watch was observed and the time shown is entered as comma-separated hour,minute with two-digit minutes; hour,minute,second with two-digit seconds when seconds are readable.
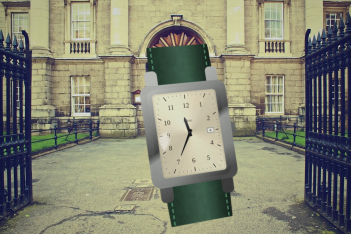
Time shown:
11,35
